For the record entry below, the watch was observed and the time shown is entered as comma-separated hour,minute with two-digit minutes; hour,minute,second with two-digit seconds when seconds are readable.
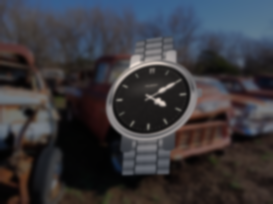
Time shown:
4,10
